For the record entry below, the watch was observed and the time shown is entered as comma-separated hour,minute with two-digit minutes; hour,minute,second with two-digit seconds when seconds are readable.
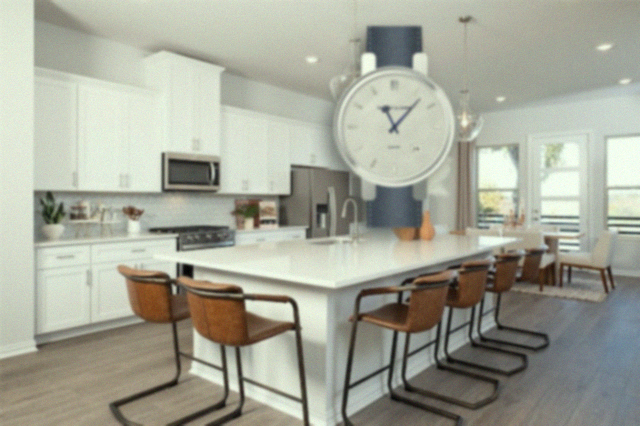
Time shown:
11,07
